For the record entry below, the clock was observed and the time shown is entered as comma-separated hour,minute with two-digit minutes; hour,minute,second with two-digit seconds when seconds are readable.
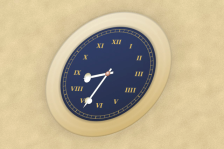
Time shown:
8,34
